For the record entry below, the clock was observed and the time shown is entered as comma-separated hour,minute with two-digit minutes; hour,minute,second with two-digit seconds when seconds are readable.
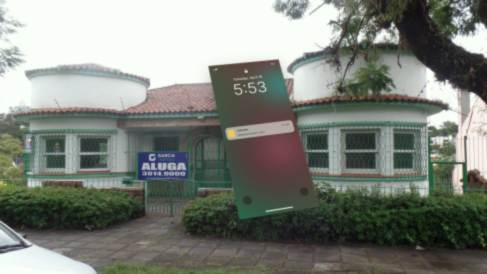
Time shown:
5,53
